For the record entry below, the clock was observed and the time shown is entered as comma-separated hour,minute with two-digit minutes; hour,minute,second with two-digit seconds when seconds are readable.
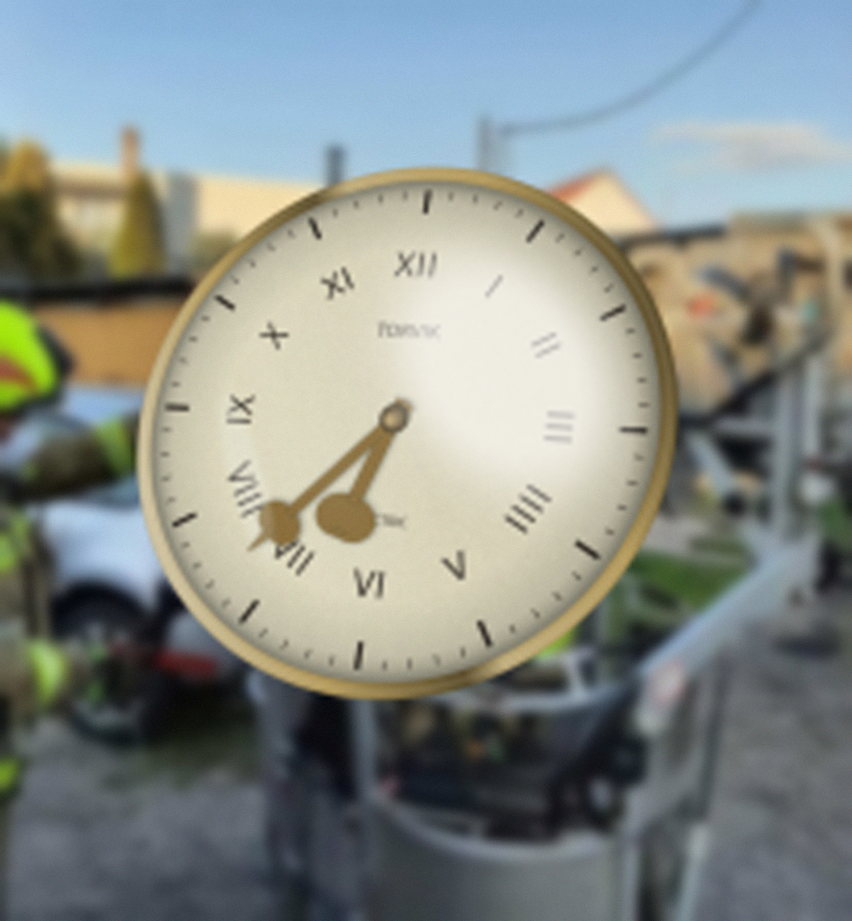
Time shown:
6,37
